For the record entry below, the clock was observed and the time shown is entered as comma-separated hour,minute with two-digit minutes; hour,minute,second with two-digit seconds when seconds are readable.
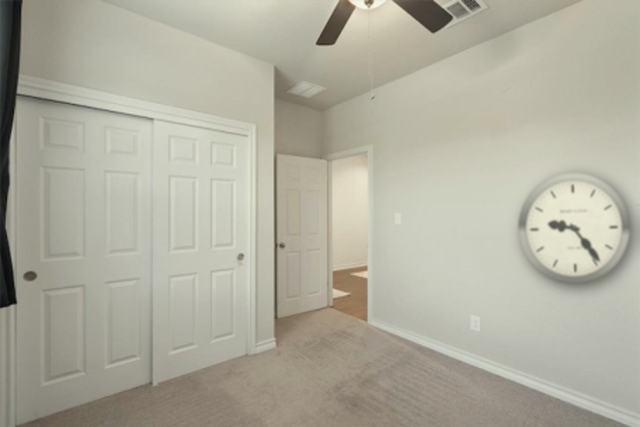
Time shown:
9,24
